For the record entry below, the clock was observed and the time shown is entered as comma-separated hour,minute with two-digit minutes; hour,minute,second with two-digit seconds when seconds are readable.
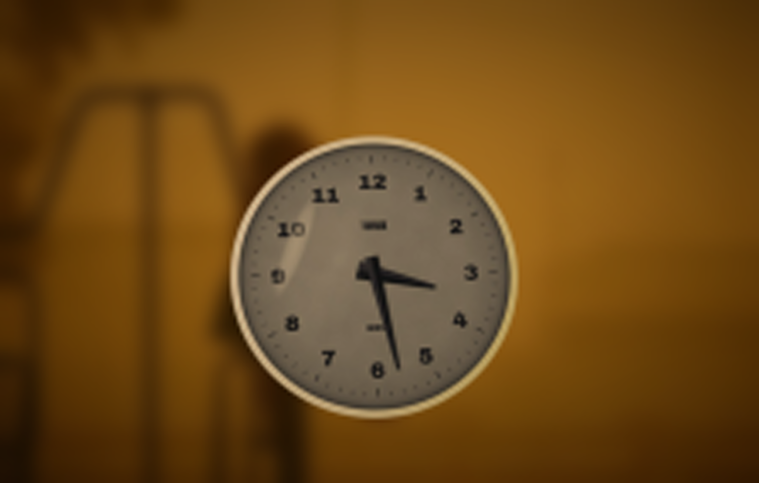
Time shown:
3,28
